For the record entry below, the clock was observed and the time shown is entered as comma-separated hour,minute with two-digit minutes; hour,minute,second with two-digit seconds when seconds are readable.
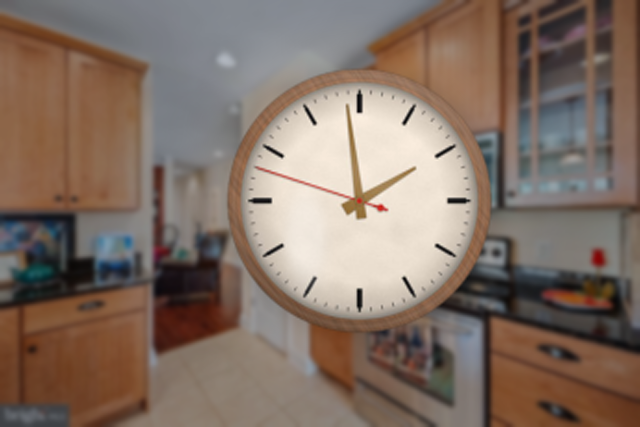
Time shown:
1,58,48
